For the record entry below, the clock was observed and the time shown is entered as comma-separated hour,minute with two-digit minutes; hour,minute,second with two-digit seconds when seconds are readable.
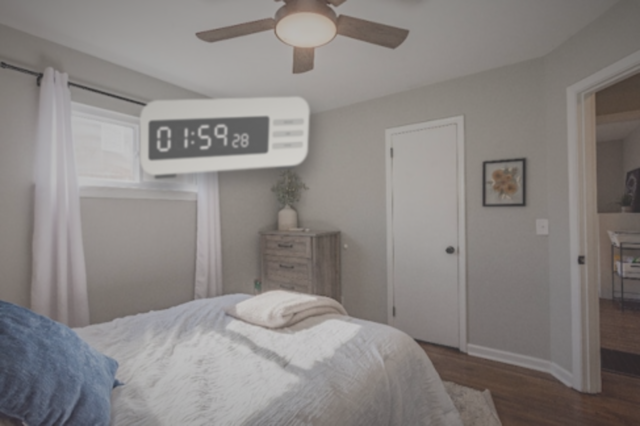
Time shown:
1,59,28
